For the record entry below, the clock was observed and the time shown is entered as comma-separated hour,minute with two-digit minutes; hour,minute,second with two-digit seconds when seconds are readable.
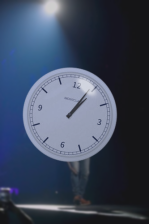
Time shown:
1,04
